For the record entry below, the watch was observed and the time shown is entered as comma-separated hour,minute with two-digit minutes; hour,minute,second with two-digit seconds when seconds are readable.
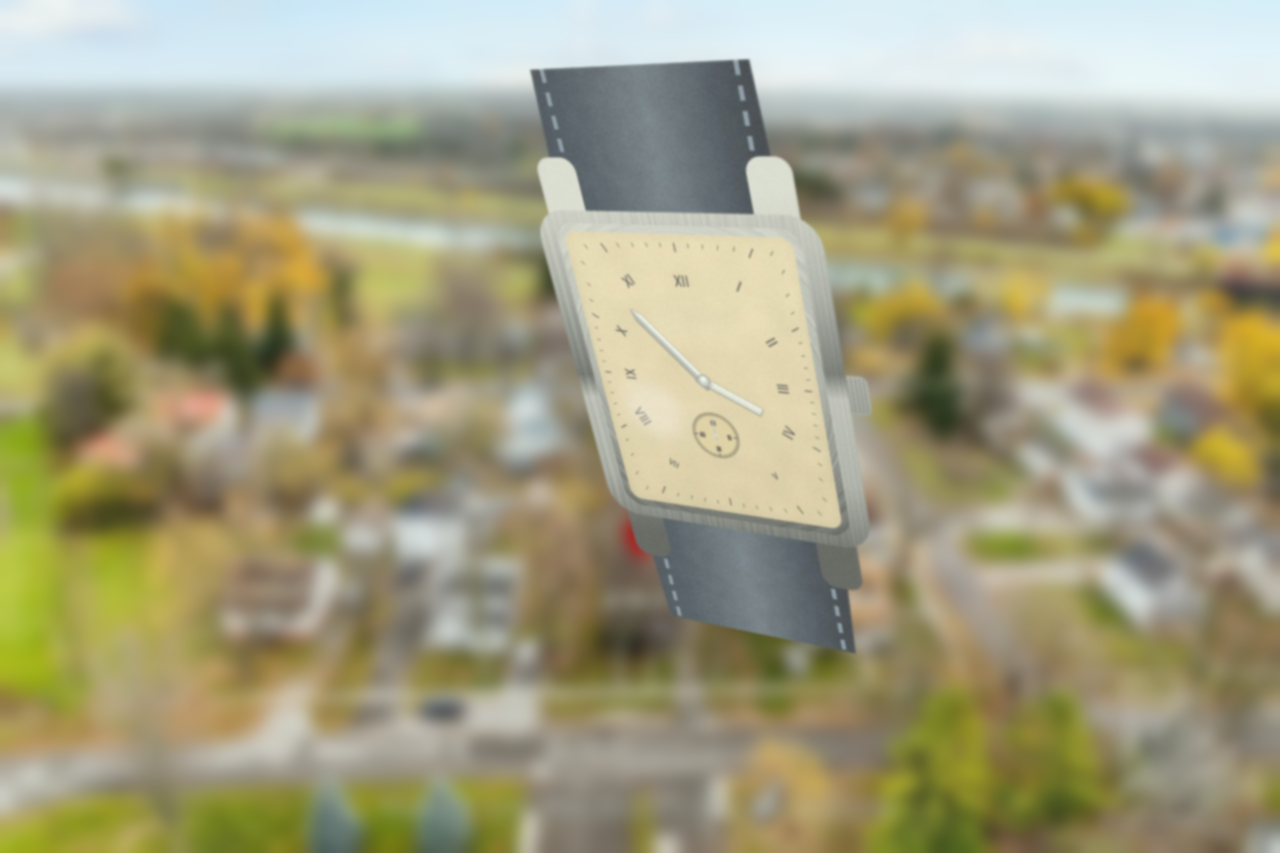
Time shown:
3,53
